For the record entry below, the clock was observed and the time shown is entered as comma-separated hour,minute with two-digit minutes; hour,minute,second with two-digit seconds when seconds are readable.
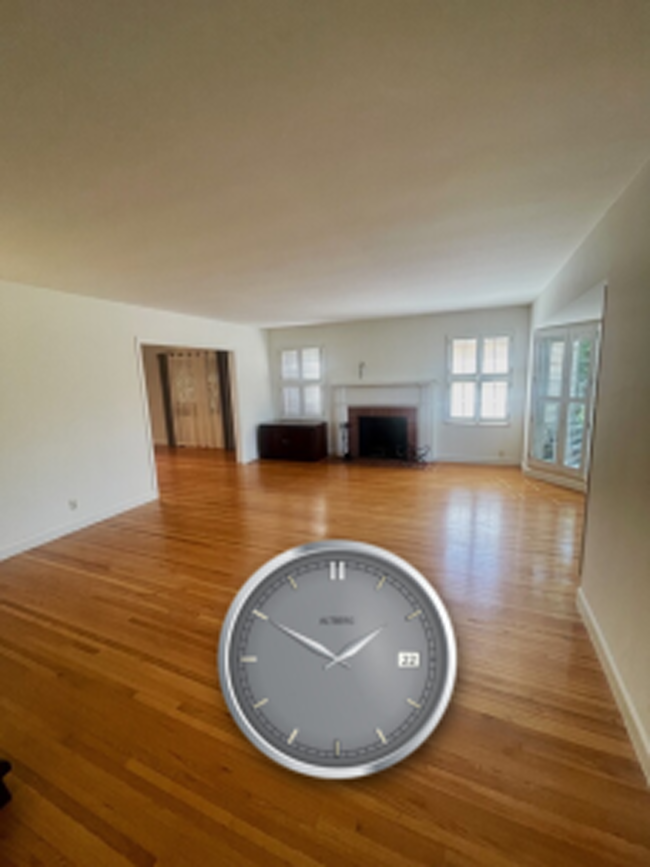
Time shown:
1,50
